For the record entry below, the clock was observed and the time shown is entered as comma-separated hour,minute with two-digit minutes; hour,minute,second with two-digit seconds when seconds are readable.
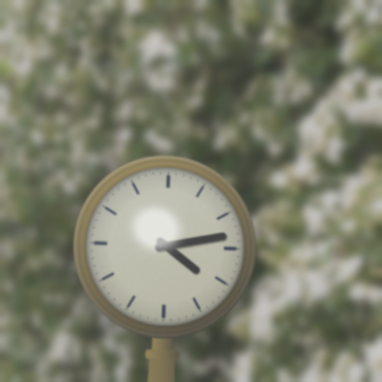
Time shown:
4,13
